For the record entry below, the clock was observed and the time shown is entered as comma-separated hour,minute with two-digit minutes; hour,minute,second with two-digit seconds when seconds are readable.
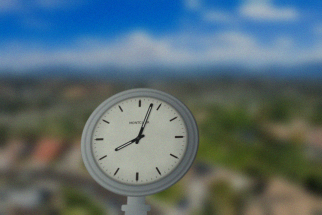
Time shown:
8,03
